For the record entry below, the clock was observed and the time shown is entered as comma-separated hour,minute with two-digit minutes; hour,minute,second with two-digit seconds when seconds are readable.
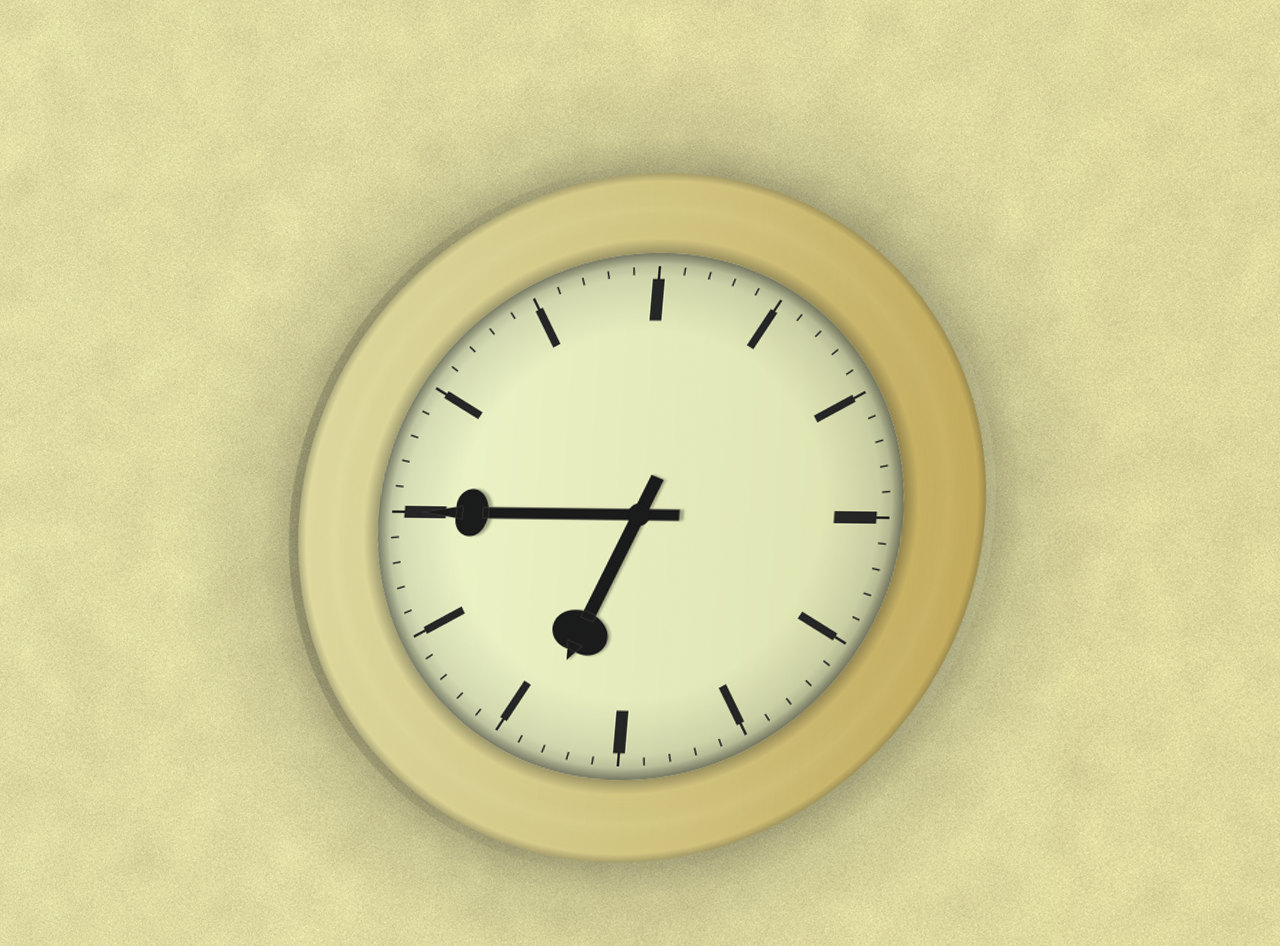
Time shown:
6,45
